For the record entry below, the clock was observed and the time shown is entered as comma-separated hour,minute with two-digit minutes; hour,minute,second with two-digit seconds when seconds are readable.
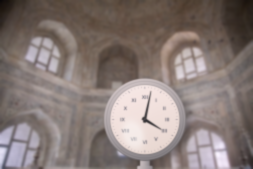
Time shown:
4,02
